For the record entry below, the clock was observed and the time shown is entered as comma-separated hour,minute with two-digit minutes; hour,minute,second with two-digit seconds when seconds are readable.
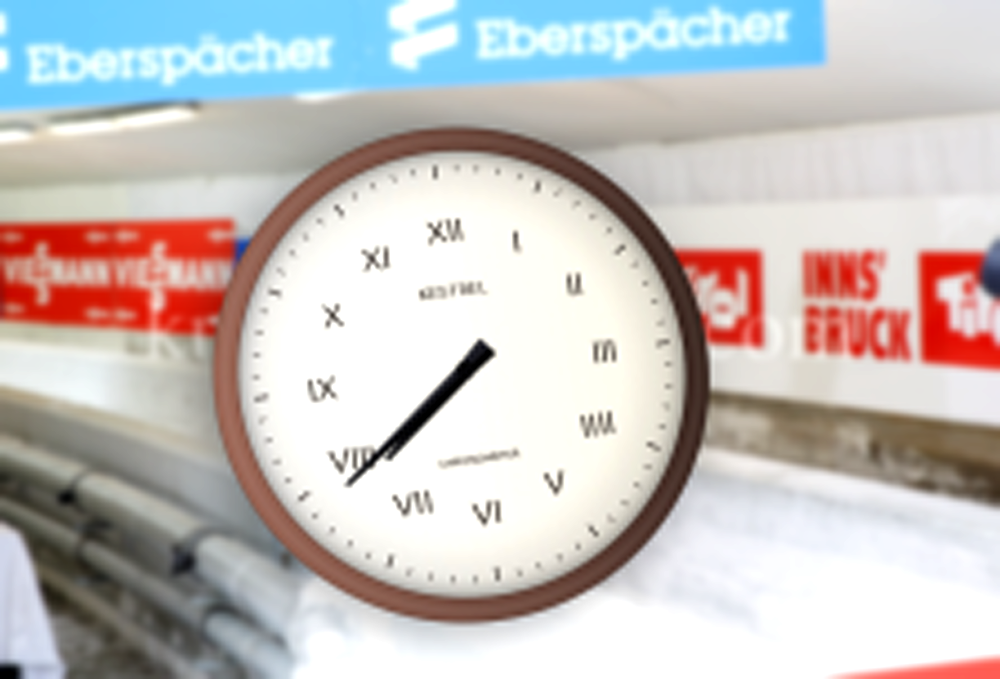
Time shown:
7,39
